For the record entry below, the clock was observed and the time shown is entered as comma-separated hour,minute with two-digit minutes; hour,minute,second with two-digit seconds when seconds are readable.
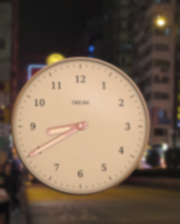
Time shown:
8,40
